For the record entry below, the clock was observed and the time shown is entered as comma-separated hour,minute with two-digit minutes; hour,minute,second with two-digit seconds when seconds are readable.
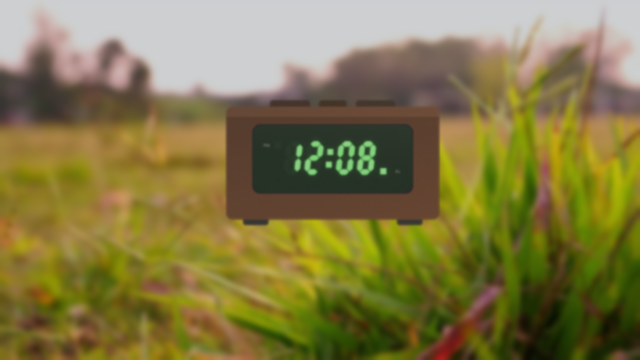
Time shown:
12,08
